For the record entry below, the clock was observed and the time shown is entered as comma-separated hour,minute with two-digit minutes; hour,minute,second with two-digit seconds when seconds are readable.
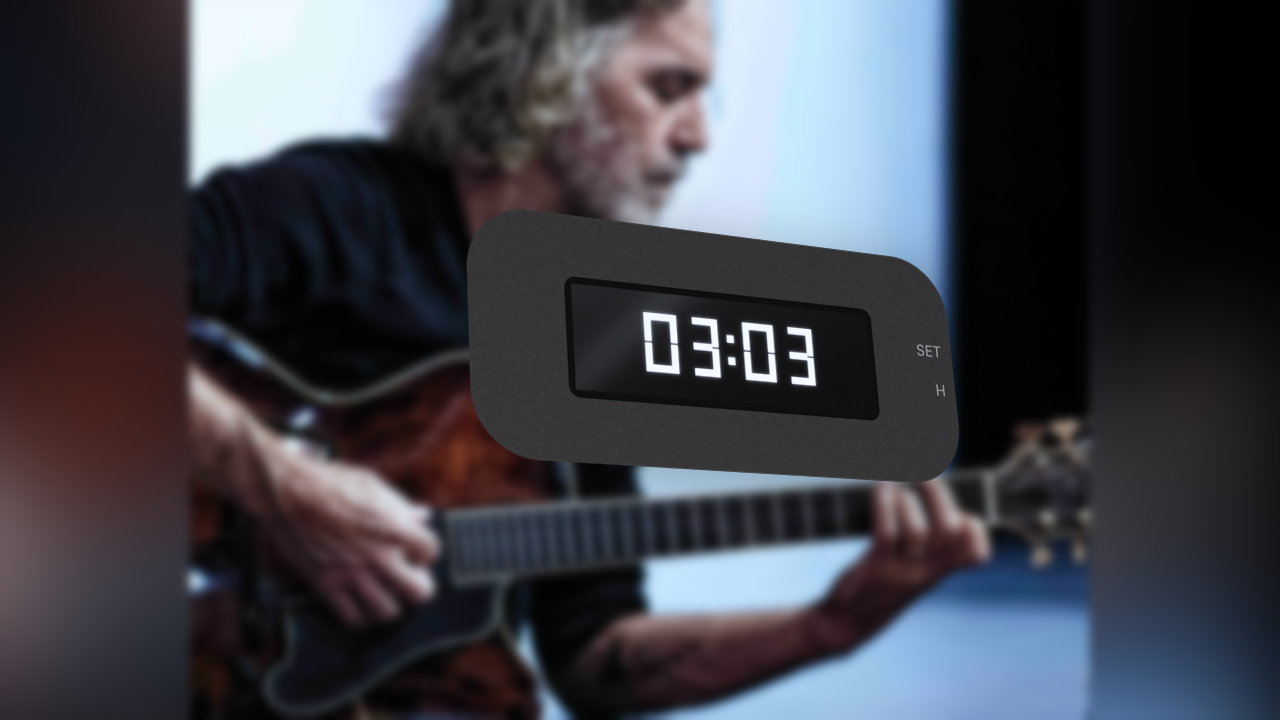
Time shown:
3,03
